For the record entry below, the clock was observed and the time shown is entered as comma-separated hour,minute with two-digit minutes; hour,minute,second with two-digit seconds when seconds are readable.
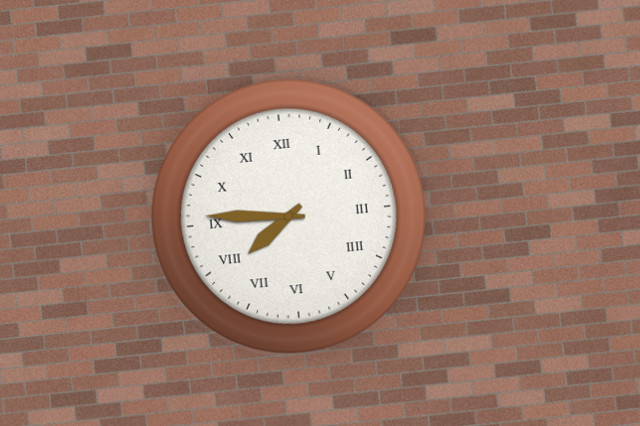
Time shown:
7,46
